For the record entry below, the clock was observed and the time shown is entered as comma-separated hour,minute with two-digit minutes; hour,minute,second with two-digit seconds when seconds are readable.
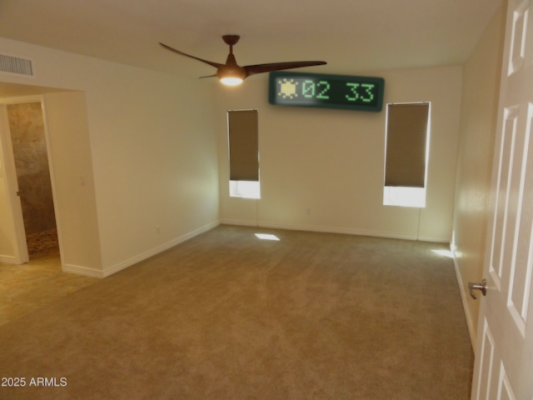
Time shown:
2,33
